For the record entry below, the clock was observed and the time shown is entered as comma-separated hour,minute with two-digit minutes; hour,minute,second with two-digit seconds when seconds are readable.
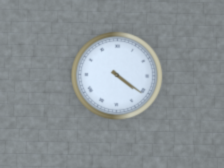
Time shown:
4,21
